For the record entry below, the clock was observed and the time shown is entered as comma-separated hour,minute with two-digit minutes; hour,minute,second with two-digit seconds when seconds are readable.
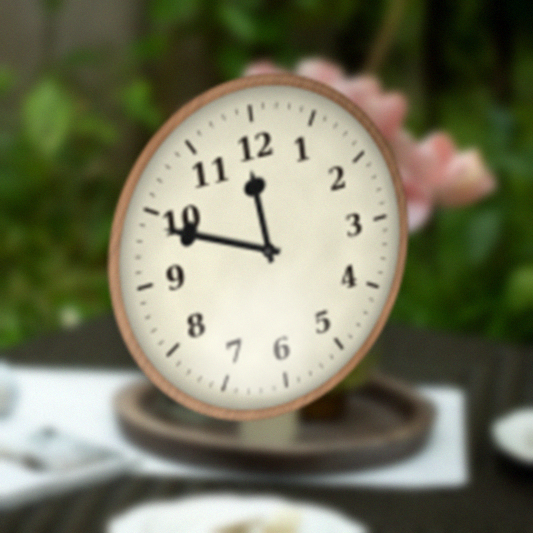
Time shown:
11,49
